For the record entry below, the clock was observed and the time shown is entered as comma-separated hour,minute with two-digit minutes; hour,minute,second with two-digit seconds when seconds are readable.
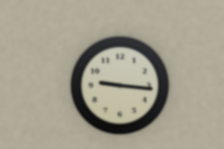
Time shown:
9,16
